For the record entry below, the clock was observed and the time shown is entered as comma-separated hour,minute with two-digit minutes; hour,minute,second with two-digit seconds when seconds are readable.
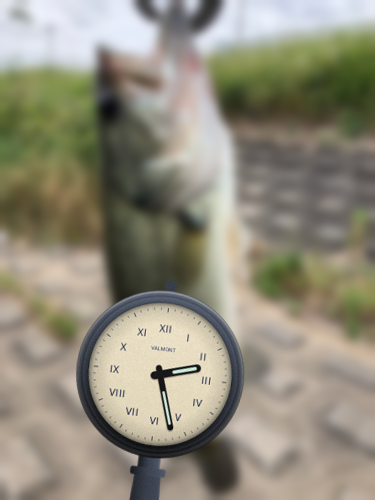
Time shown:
2,27
